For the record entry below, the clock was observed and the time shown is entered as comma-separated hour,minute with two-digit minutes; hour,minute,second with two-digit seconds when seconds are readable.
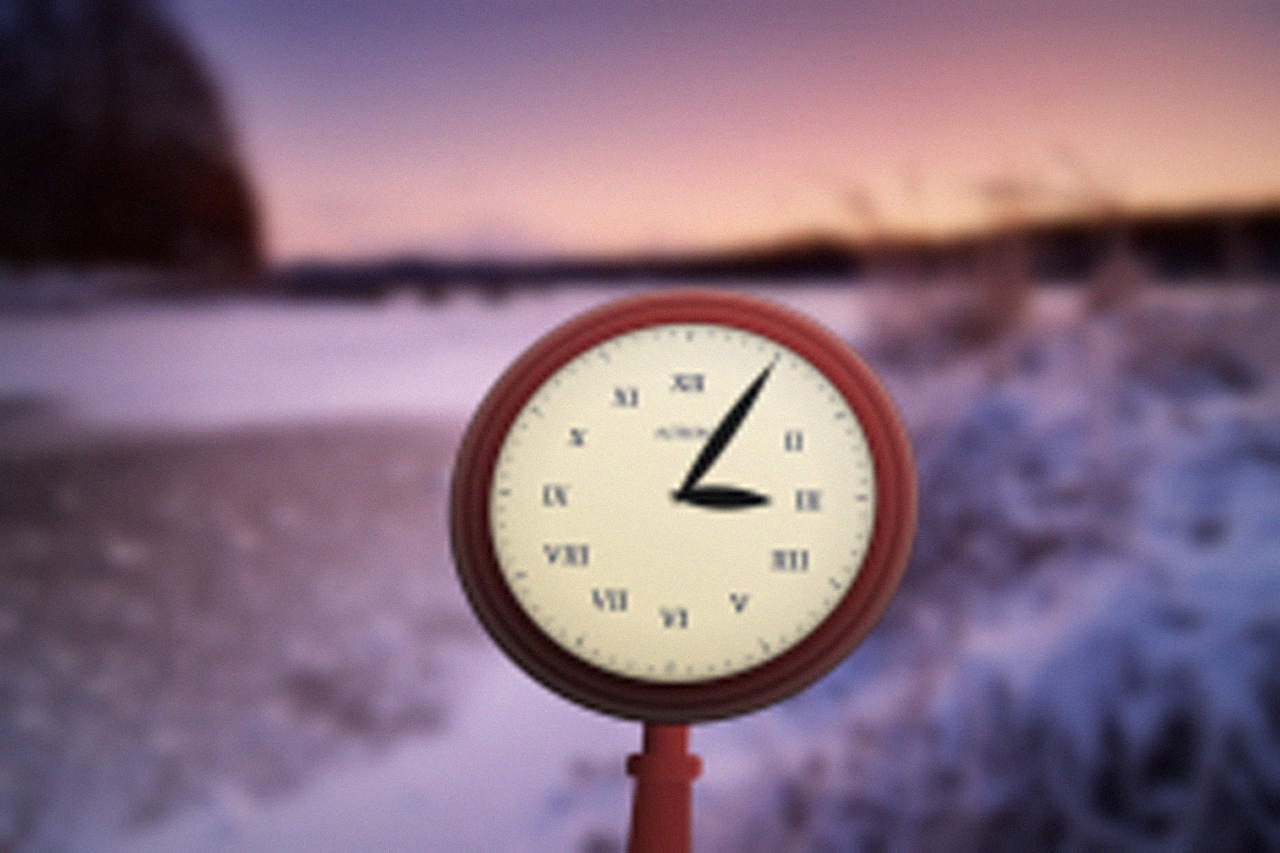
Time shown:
3,05
